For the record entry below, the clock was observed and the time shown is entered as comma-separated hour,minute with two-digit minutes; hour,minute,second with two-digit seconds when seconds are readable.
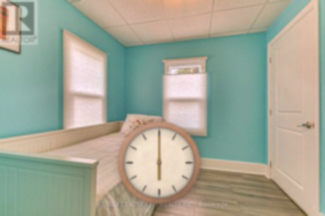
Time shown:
6,00
